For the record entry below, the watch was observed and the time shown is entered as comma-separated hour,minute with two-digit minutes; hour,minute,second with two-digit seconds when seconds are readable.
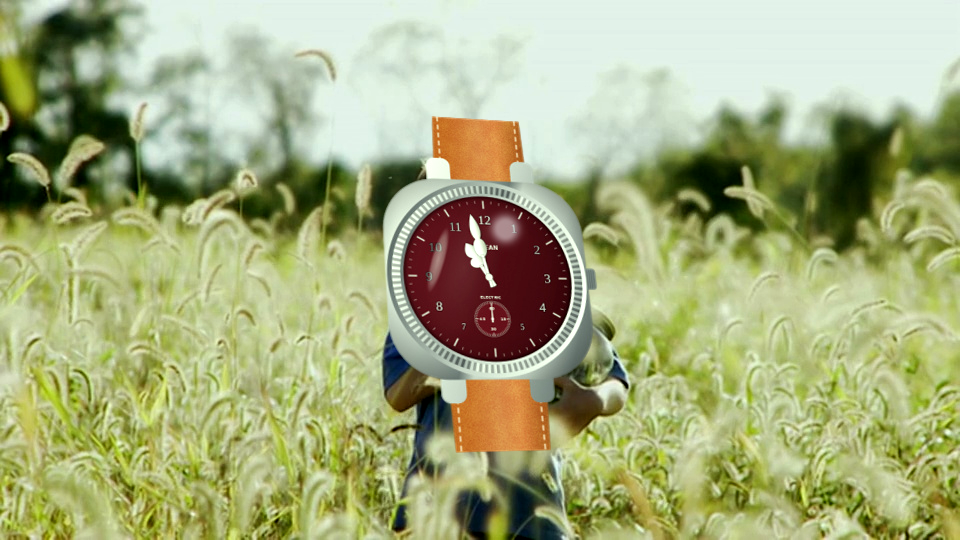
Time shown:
10,58
